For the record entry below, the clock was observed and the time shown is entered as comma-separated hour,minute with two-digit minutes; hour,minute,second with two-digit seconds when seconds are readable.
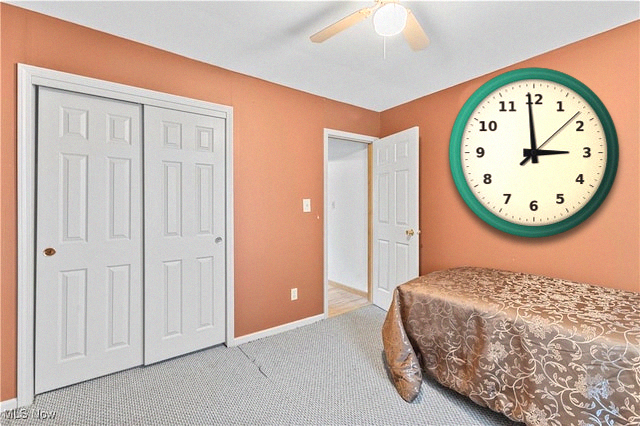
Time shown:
2,59,08
